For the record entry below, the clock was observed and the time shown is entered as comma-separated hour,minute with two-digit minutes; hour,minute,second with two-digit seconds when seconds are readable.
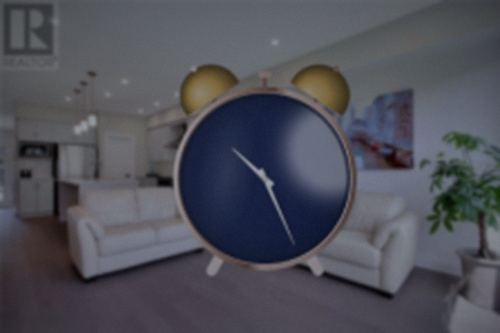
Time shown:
10,26
